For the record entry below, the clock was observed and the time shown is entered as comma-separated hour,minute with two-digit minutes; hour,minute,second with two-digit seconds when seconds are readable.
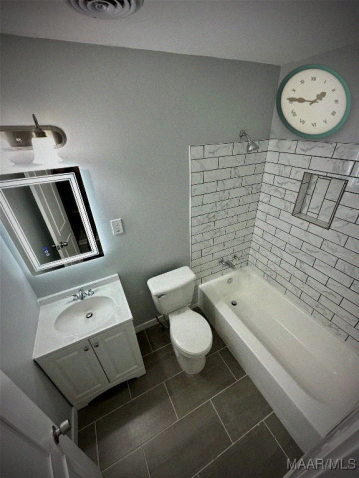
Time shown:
1,46
